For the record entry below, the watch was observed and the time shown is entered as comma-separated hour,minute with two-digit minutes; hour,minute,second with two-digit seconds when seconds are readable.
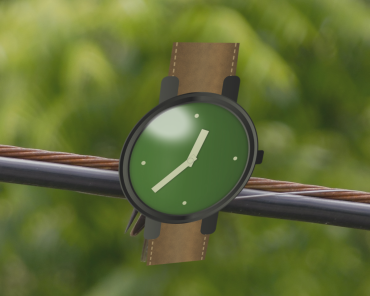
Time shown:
12,38
